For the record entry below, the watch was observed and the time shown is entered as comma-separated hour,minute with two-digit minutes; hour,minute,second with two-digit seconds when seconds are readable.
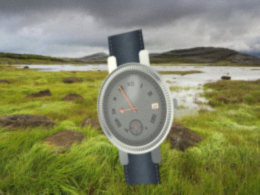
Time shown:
8,55
